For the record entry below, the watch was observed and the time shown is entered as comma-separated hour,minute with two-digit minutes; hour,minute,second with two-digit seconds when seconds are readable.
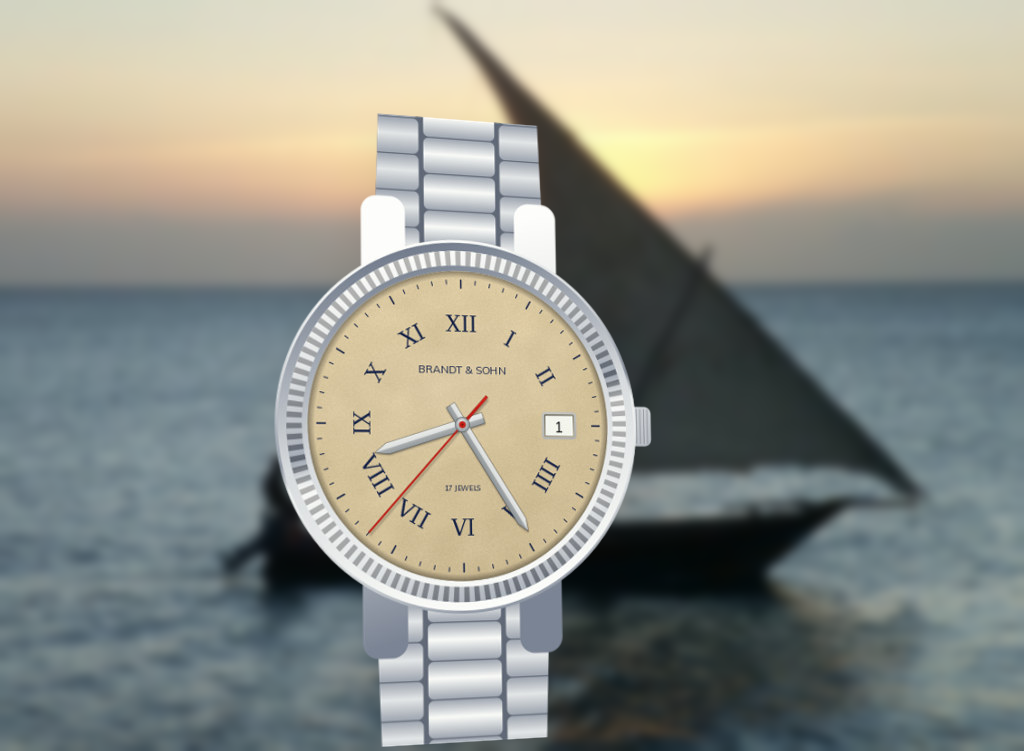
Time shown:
8,24,37
